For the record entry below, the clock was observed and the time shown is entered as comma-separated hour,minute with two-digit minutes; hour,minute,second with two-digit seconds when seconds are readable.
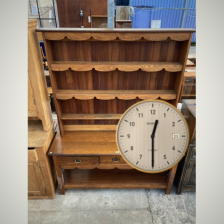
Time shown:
12,30
